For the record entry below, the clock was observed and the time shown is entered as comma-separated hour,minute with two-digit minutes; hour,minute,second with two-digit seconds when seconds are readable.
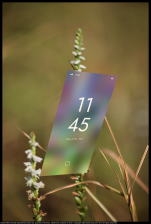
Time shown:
11,45
